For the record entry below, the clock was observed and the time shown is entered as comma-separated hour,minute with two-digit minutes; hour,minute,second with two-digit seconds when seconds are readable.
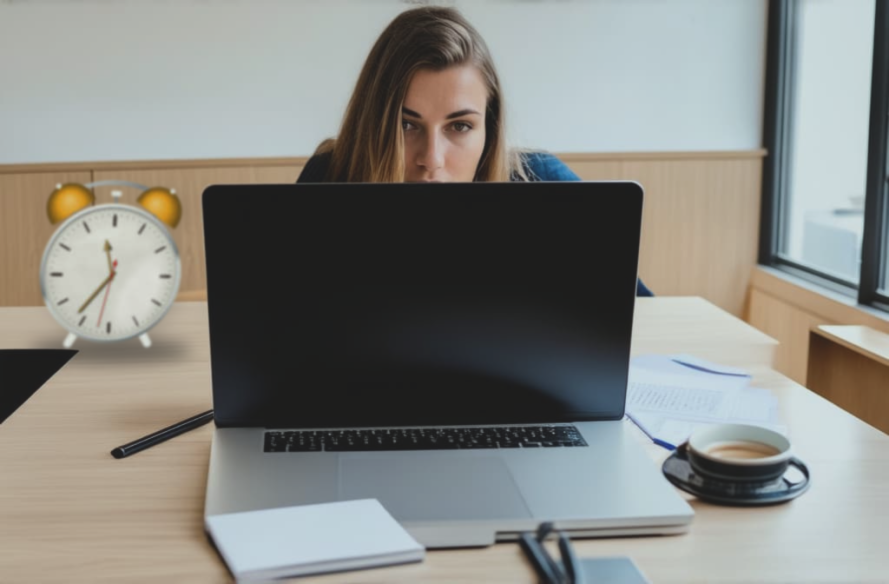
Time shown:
11,36,32
